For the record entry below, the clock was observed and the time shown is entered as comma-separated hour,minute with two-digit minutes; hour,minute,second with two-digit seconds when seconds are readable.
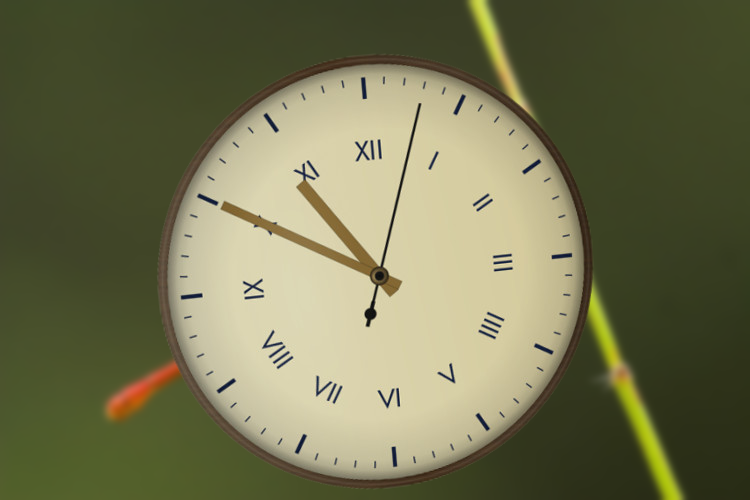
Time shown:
10,50,03
